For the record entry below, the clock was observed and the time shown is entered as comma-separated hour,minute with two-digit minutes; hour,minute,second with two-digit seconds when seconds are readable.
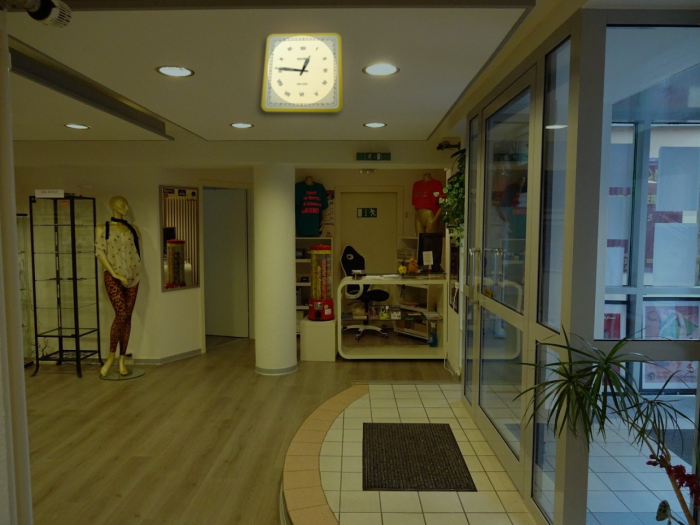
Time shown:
12,46
